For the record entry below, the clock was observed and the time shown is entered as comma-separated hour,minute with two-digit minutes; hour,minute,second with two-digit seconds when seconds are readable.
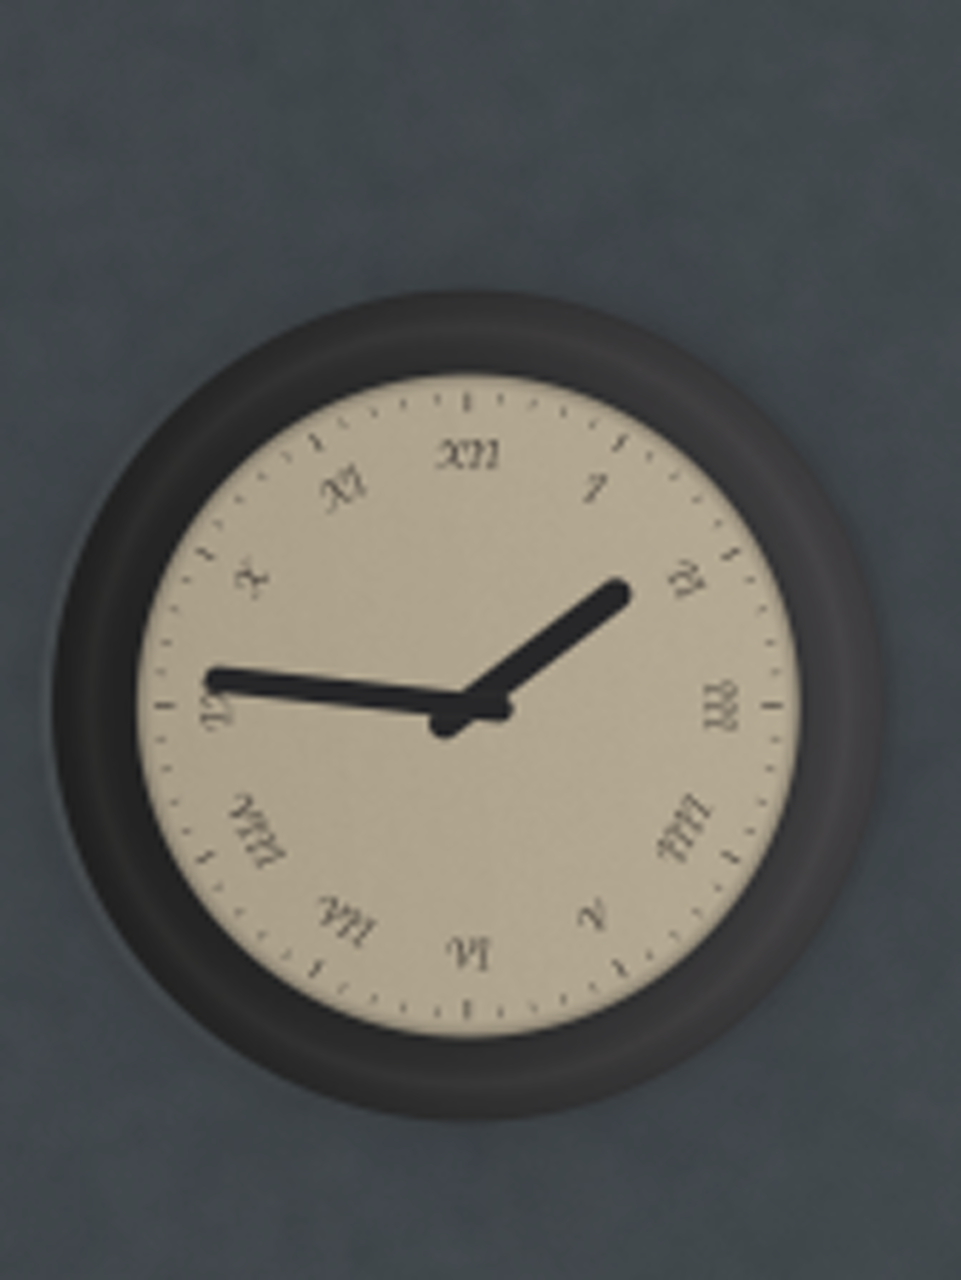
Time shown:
1,46
